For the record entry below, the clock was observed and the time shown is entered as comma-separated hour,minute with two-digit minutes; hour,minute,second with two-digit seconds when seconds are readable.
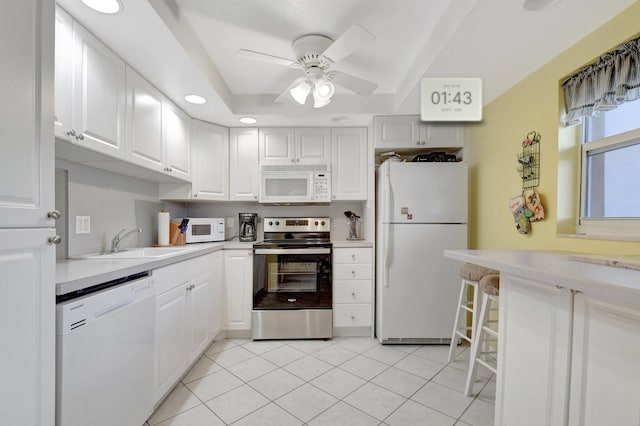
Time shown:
1,43
